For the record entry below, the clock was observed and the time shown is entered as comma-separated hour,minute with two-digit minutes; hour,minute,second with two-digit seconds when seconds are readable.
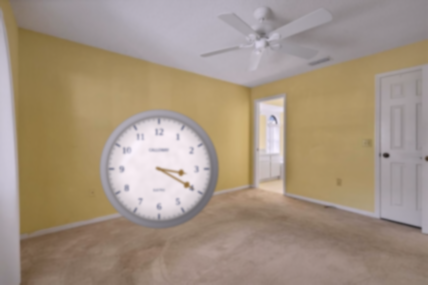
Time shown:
3,20
